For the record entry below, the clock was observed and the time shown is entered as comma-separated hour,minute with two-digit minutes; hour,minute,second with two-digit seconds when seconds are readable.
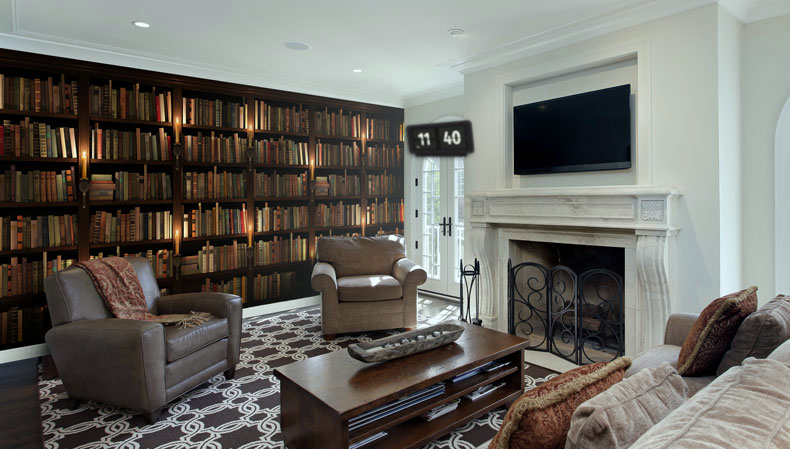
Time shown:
11,40
